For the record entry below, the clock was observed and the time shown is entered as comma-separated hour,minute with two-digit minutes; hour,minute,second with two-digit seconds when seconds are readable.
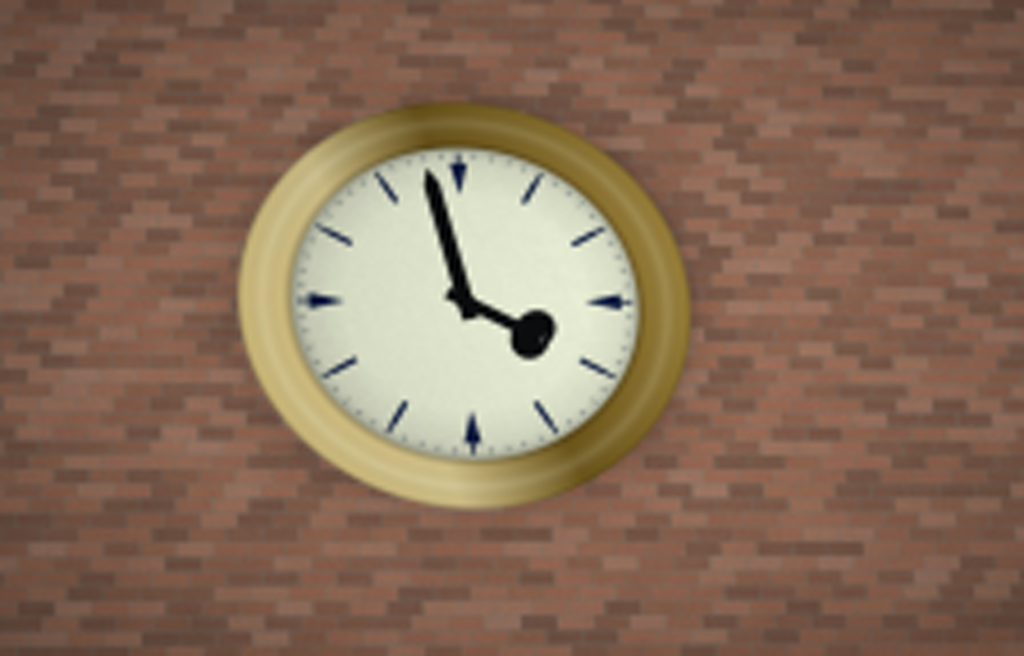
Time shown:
3,58
